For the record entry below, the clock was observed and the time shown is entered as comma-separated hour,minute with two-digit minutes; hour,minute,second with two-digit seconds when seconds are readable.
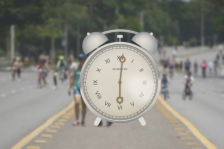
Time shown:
6,01
